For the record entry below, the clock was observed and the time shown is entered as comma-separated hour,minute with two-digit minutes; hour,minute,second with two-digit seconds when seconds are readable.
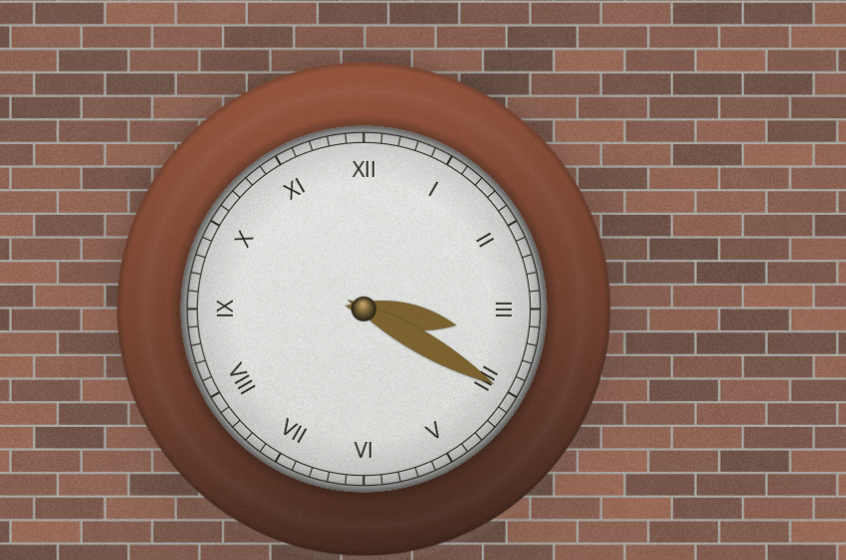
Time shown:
3,20
